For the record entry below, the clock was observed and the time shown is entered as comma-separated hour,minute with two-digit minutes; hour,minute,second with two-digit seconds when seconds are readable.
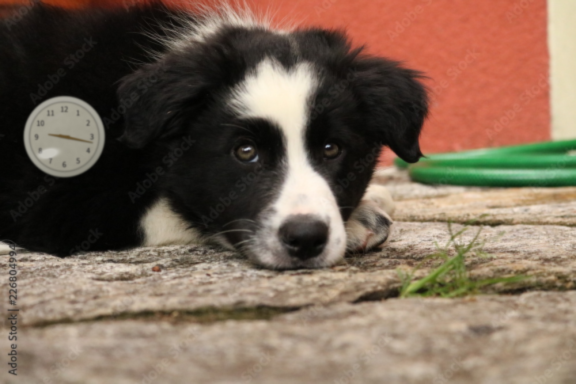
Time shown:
9,17
